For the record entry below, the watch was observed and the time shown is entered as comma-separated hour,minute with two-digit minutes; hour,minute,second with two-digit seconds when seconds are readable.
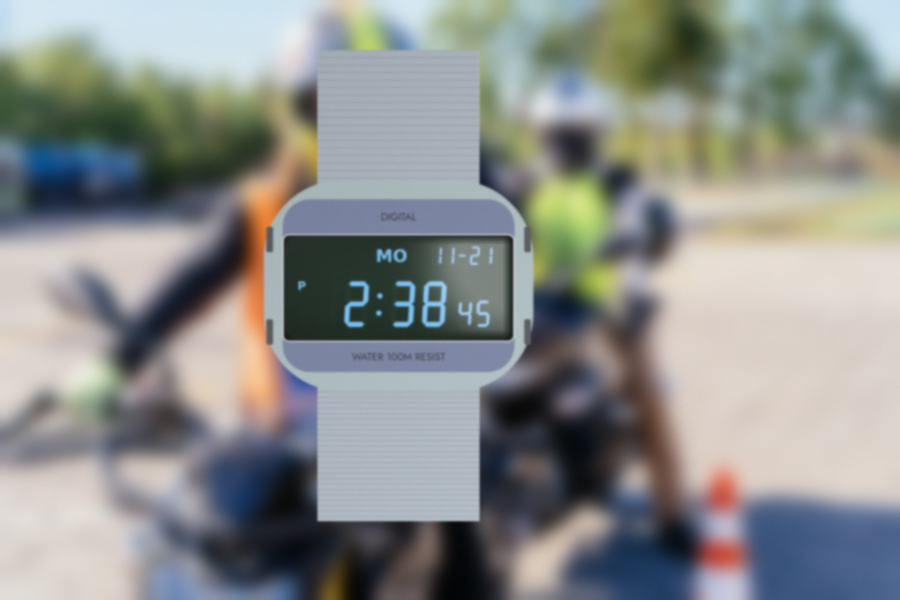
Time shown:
2,38,45
